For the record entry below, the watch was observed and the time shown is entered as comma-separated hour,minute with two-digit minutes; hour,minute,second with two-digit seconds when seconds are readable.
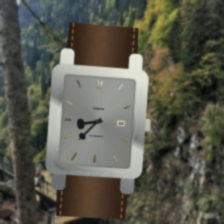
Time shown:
8,37
